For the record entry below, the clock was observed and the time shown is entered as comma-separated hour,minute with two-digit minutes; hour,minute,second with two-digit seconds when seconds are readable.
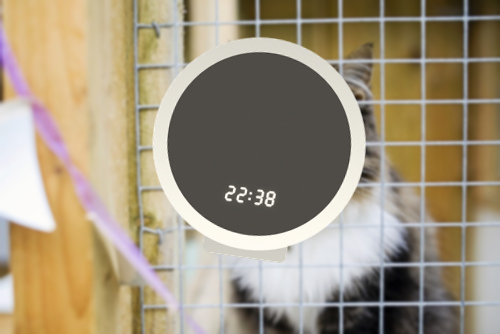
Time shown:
22,38
